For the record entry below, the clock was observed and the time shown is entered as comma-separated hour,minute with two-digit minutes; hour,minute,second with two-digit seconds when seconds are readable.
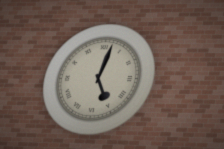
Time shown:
5,02
